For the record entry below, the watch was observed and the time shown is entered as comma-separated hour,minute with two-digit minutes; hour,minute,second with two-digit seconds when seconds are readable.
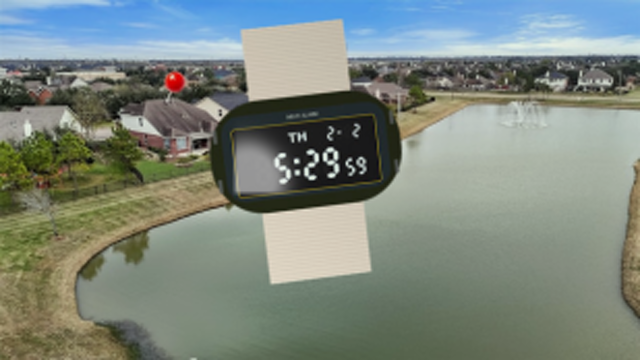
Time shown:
5,29,59
